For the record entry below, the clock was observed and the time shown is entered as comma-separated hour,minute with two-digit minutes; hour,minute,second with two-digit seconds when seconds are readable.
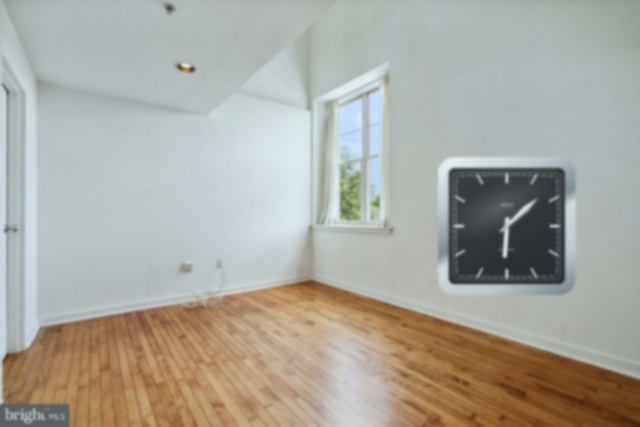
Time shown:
6,08
